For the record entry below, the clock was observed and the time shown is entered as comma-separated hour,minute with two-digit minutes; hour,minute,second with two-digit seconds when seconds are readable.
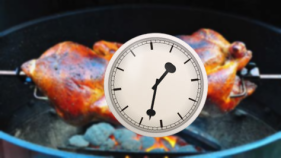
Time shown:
1,33
